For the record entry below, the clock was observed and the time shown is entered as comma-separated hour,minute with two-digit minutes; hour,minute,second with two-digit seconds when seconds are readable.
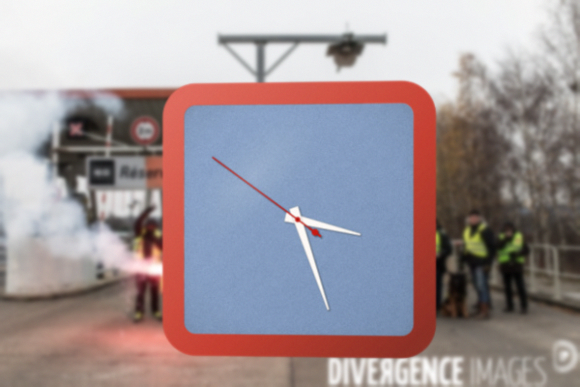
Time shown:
3,26,51
